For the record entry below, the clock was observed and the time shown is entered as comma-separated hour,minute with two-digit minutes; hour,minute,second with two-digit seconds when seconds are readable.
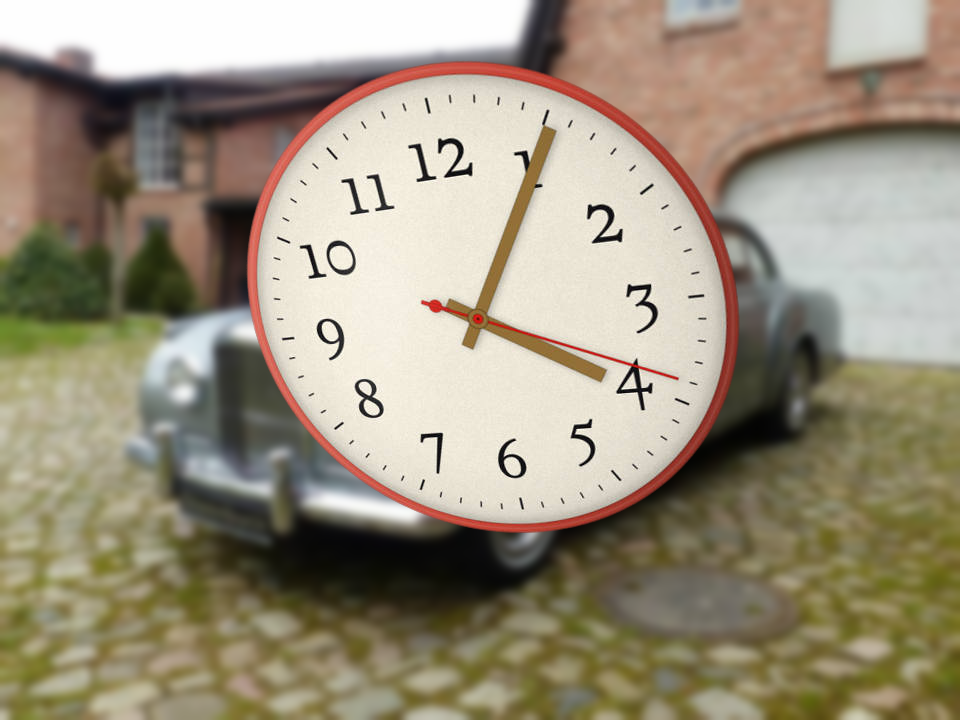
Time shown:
4,05,19
